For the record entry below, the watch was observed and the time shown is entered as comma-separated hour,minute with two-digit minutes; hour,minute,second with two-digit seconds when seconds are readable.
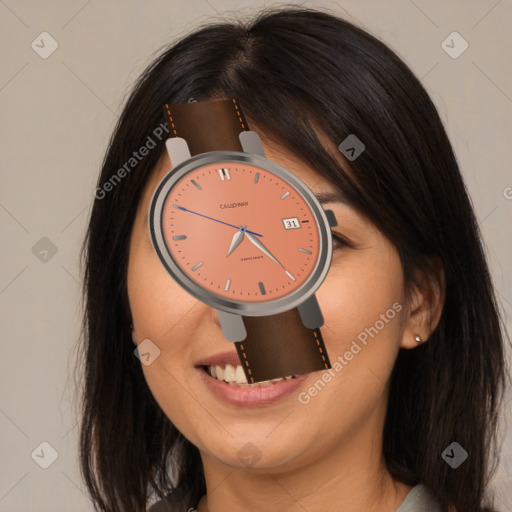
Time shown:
7,24,50
